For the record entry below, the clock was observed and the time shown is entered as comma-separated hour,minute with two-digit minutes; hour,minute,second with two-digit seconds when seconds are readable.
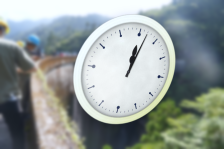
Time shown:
12,02
